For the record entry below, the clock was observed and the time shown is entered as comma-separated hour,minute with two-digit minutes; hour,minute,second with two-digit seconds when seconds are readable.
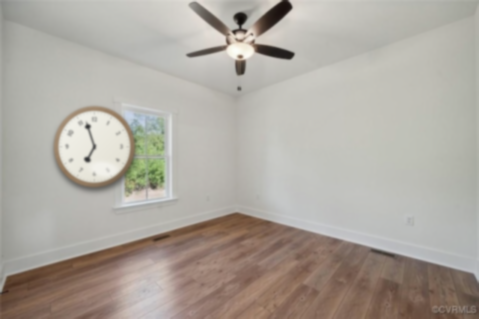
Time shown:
6,57
